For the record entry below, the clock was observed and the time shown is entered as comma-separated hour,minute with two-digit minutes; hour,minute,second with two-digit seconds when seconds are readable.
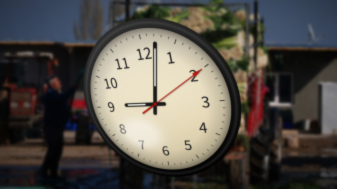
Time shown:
9,02,10
